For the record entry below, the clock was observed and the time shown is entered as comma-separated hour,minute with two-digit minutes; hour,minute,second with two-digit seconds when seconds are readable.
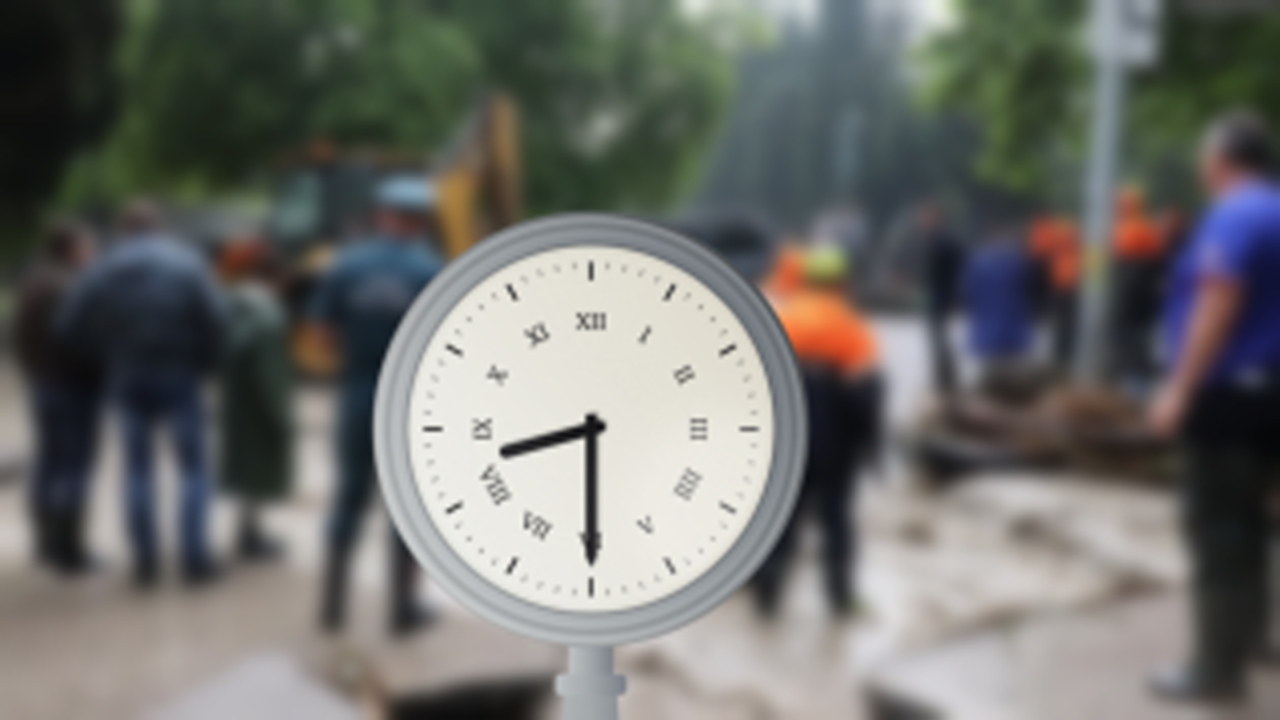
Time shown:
8,30
